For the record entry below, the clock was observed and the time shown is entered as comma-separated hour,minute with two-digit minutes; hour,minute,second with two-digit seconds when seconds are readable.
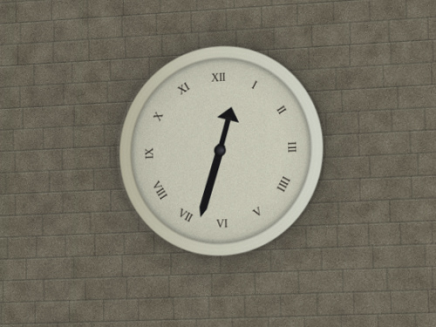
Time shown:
12,33
